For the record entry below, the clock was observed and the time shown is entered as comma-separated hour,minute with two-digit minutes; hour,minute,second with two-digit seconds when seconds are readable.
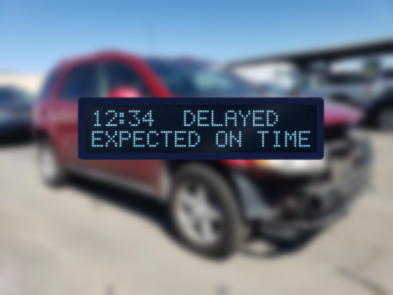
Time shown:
12,34
